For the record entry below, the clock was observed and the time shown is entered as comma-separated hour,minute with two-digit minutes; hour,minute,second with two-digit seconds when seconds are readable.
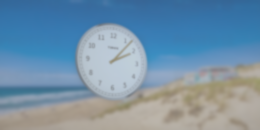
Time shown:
2,07
